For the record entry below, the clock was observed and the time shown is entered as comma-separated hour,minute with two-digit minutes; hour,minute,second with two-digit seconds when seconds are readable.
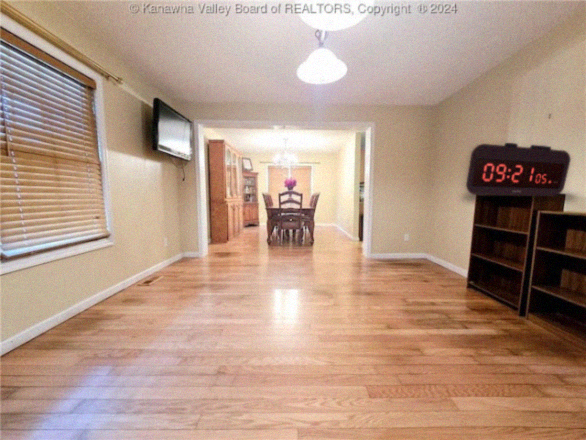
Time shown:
9,21,05
